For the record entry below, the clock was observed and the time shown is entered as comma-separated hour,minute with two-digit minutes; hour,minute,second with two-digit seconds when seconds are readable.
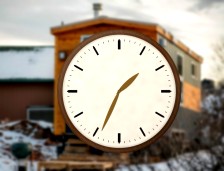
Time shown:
1,34
